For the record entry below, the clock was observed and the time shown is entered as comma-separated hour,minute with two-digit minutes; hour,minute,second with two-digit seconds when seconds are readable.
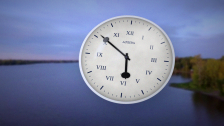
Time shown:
5,51
